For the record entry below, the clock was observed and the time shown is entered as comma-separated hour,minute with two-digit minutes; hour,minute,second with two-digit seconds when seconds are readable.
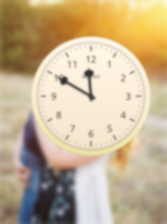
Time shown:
11,50
